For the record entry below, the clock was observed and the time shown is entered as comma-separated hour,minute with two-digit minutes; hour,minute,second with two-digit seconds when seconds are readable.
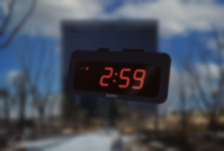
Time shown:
2,59
